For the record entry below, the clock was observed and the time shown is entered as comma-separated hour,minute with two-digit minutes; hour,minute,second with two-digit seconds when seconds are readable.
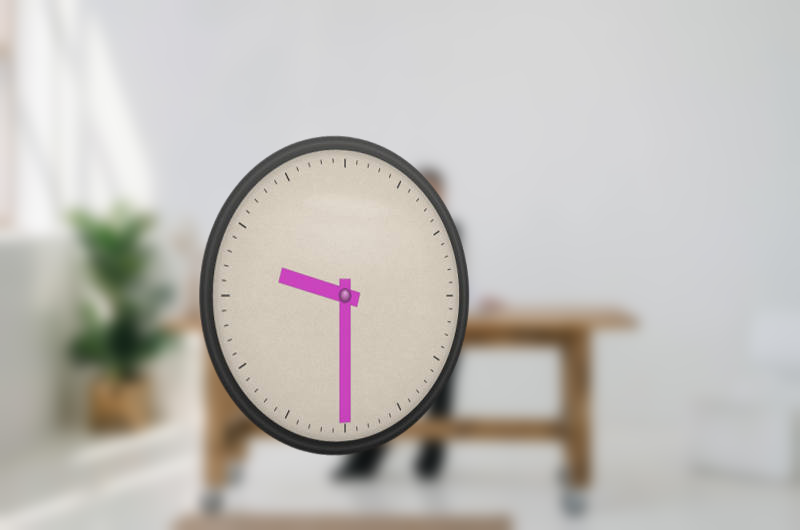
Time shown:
9,30
